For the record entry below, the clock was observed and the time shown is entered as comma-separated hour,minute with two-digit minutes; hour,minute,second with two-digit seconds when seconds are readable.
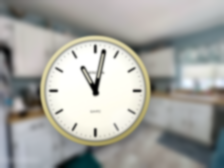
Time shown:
11,02
